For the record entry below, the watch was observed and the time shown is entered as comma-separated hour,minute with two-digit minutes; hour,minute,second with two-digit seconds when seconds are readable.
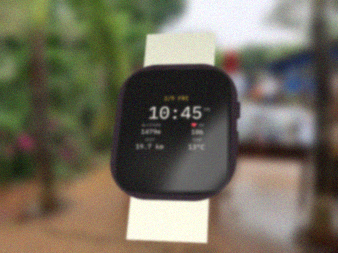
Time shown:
10,45
